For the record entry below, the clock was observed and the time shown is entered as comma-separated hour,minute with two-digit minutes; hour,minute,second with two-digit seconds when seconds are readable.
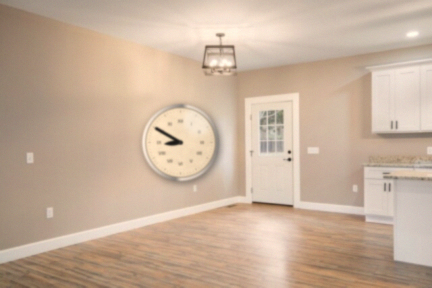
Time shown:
8,50
